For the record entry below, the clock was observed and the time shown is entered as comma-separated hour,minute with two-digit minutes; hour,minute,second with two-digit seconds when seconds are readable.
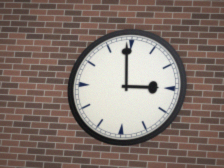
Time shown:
2,59
